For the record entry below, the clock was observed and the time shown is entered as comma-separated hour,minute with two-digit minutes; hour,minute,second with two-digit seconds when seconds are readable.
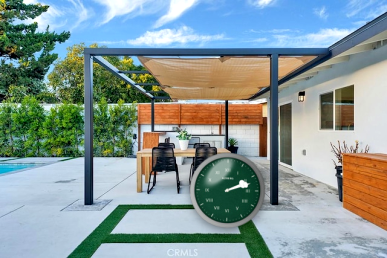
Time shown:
2,12
